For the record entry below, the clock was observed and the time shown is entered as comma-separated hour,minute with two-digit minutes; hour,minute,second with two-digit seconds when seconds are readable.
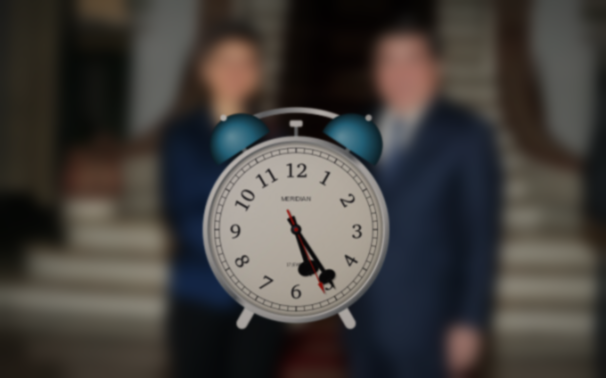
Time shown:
5,24,26
